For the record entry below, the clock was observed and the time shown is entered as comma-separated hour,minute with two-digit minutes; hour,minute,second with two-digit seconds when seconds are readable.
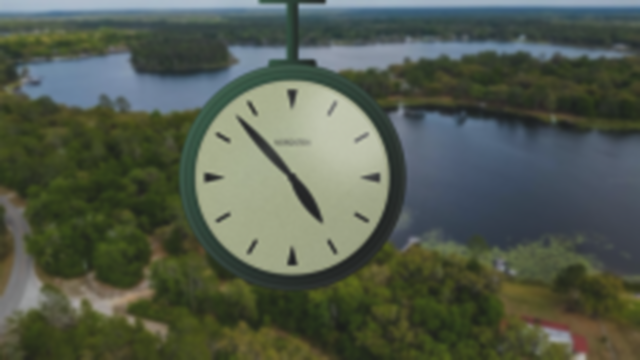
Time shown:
4,53
